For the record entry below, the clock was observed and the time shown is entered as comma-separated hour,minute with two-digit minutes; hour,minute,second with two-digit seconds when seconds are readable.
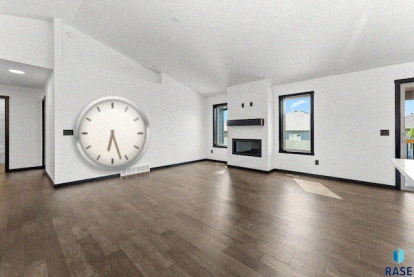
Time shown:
6,27
